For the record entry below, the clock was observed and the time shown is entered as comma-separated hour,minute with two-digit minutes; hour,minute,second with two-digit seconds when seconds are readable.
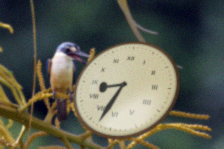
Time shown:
8,33
